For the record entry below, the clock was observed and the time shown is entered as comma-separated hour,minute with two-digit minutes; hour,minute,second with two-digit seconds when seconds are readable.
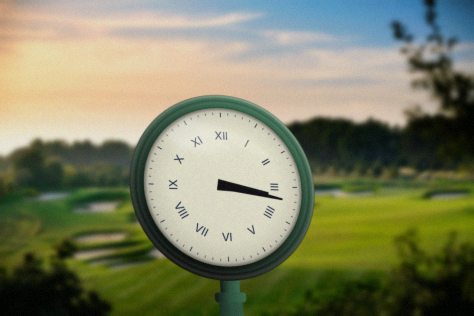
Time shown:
3,17
